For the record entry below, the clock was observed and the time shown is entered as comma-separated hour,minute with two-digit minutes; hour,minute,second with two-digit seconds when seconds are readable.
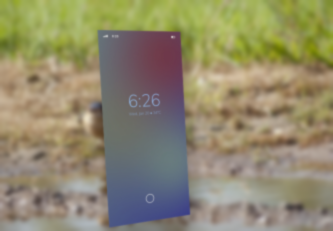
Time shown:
6,26
